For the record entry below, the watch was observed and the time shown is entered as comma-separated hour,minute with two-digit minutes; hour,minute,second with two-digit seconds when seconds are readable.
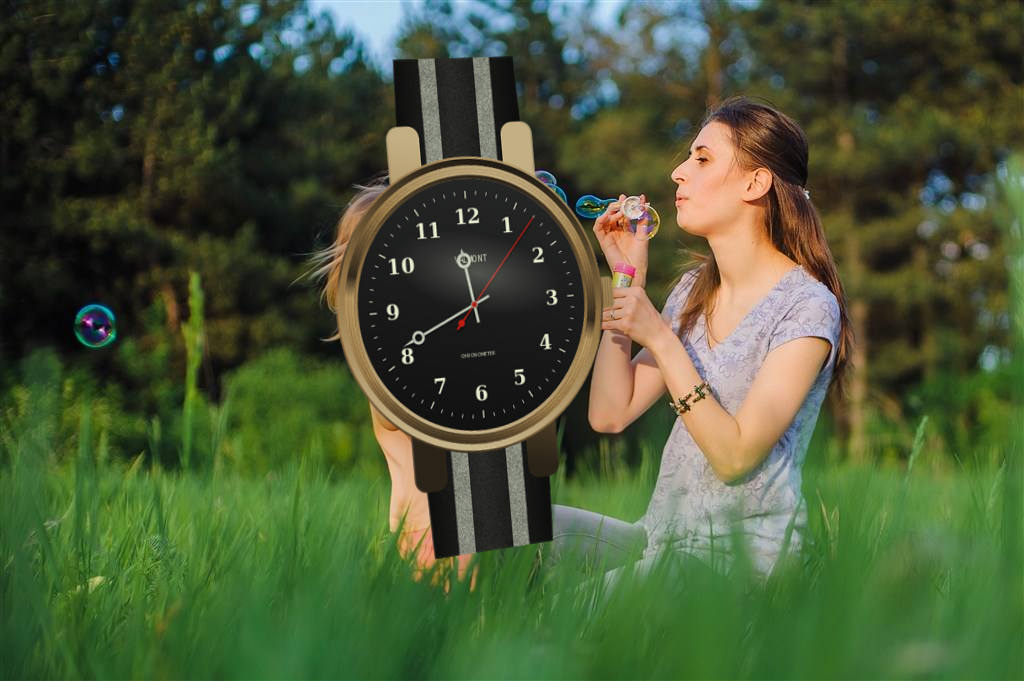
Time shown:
11,41,07
